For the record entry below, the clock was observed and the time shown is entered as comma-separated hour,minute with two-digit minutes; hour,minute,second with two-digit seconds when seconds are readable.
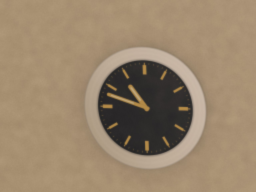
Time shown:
10,48
